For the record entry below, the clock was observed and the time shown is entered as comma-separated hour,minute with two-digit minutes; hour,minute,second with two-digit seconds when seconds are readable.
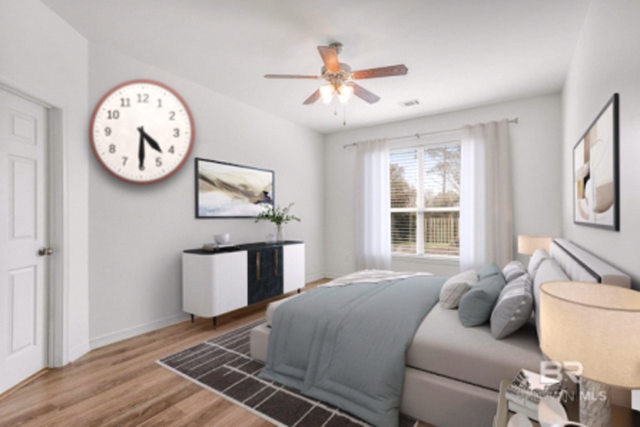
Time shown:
4,30
